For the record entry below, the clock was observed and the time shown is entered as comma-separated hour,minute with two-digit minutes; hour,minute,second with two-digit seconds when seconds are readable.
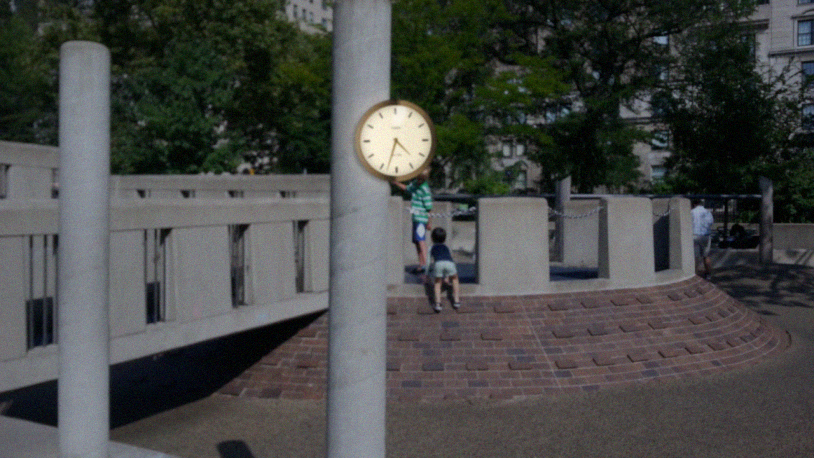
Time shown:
4,33
